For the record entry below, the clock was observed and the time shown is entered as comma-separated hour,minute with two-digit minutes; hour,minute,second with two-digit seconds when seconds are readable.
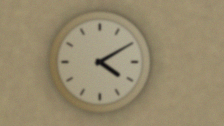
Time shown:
4,10
